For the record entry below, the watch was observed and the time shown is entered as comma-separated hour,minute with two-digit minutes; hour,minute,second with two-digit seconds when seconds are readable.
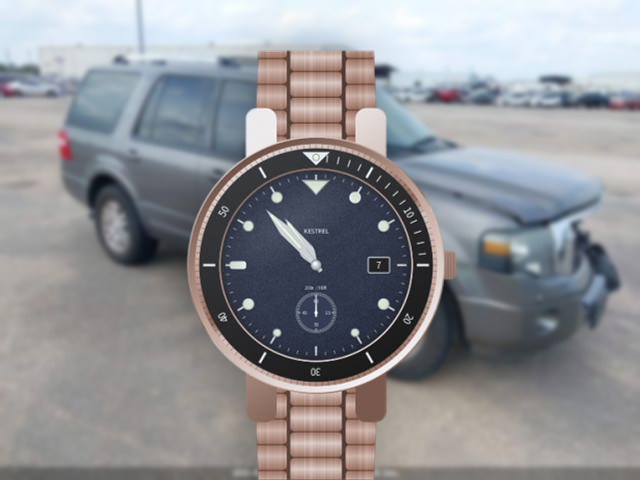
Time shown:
10,53
